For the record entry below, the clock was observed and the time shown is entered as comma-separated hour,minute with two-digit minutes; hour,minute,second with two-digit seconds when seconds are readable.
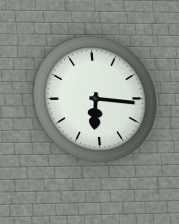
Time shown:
6,16
